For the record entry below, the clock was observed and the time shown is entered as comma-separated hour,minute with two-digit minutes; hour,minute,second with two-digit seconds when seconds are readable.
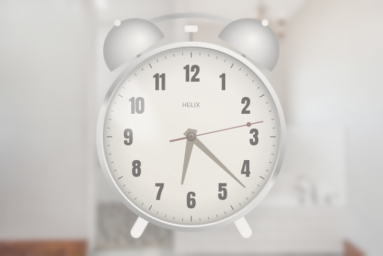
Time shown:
6,22,13
